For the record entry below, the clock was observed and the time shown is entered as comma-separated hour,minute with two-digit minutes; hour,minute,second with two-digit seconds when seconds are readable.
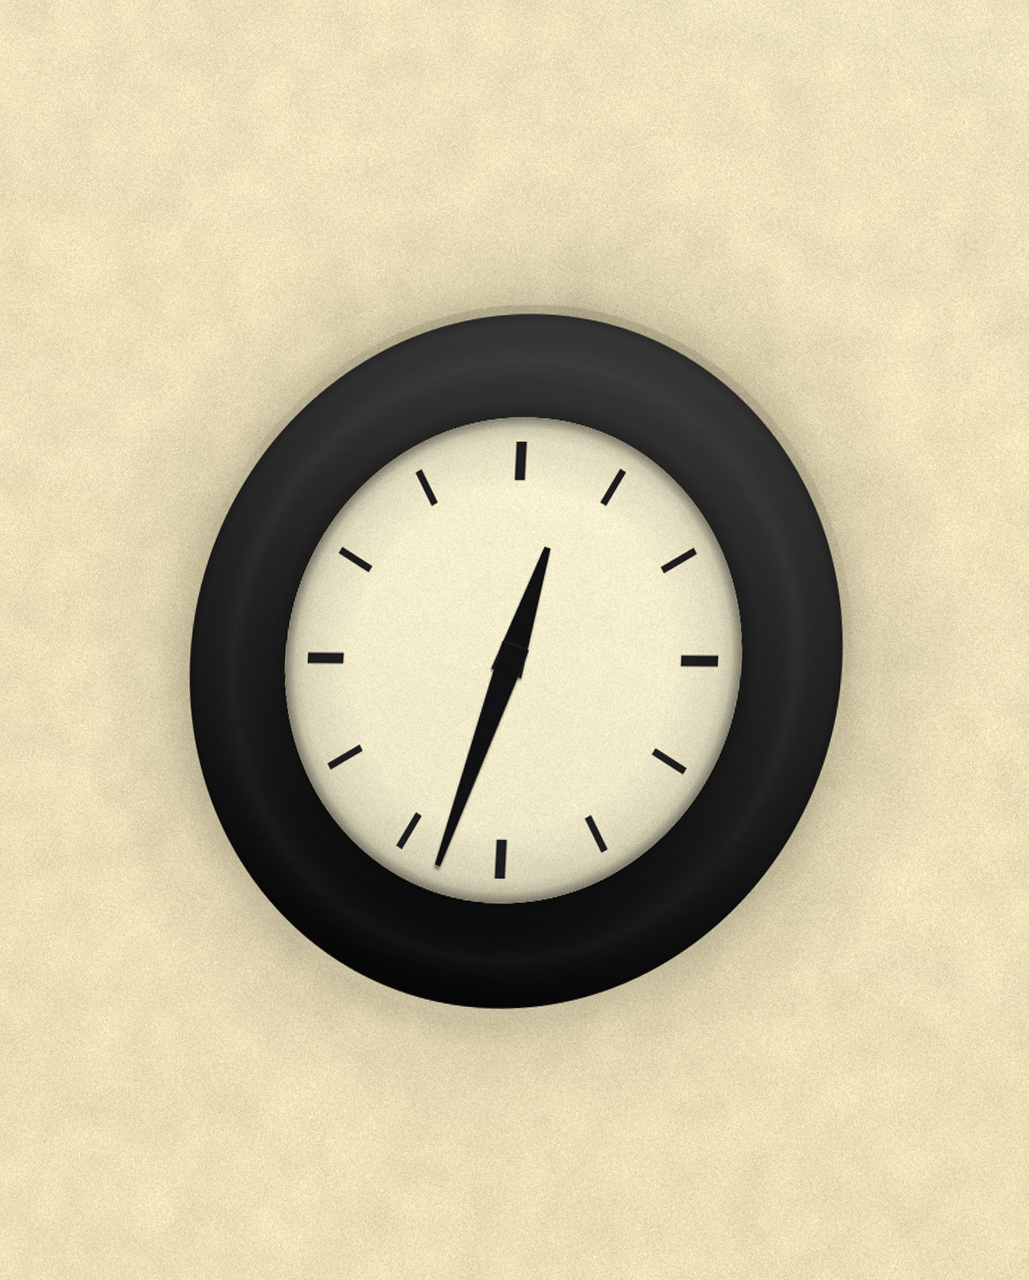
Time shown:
12,33
